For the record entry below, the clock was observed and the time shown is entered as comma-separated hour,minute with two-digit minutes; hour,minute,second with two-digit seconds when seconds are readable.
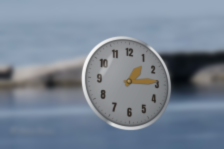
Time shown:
1,14
